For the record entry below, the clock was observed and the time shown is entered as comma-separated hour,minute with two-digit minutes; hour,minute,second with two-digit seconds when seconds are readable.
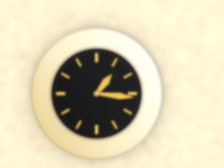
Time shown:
1,16
